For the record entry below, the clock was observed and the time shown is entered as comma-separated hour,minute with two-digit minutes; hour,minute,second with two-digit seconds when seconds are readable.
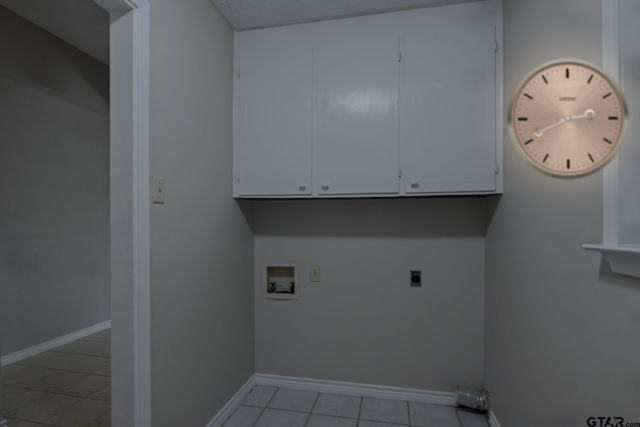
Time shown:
2,41
